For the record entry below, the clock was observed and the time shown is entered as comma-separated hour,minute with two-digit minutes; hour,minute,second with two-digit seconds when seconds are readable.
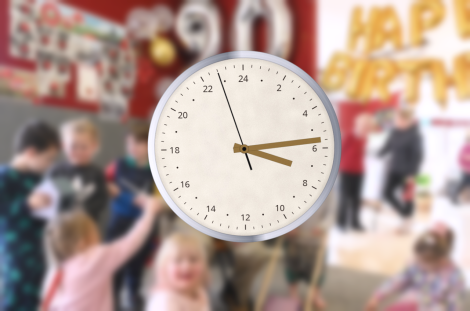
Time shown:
7,13,57
